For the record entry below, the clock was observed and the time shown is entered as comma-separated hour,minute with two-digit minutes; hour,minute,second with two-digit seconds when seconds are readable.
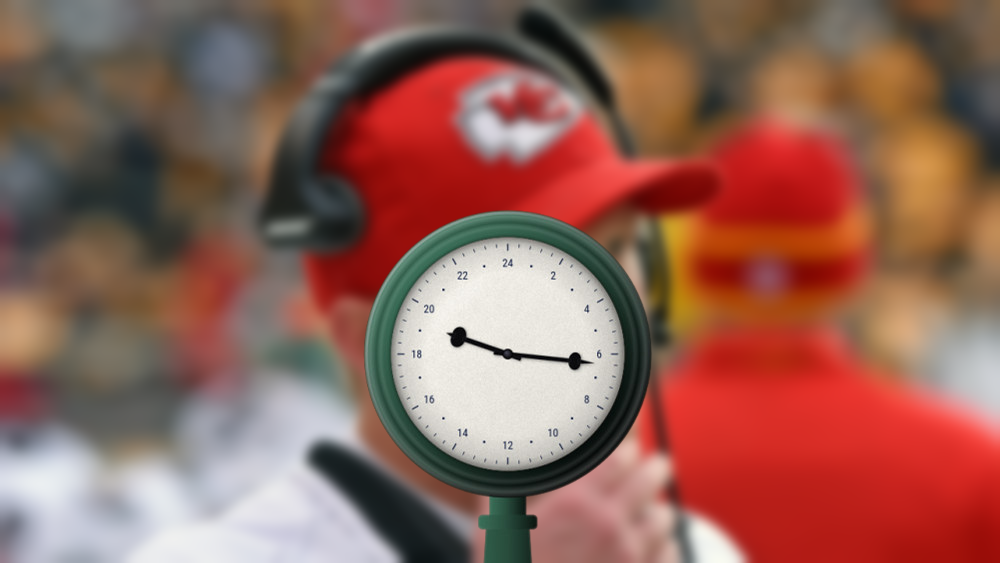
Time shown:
19,16
